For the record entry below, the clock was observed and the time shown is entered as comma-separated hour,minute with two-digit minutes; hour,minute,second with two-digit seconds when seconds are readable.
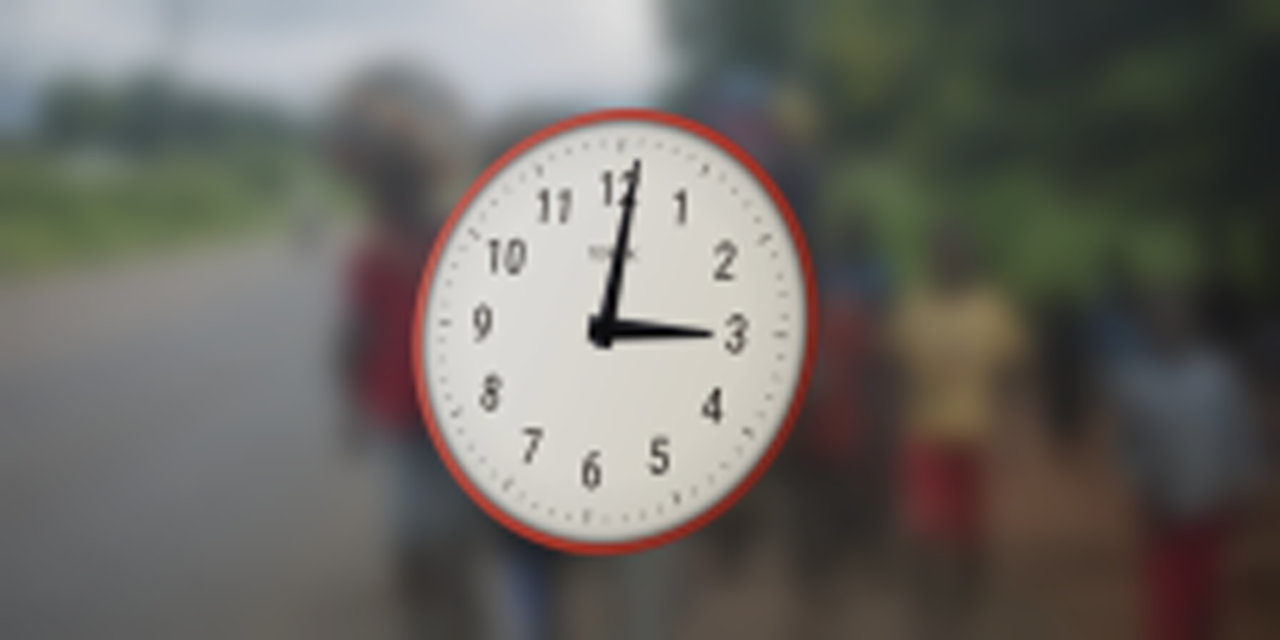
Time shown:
3,01
